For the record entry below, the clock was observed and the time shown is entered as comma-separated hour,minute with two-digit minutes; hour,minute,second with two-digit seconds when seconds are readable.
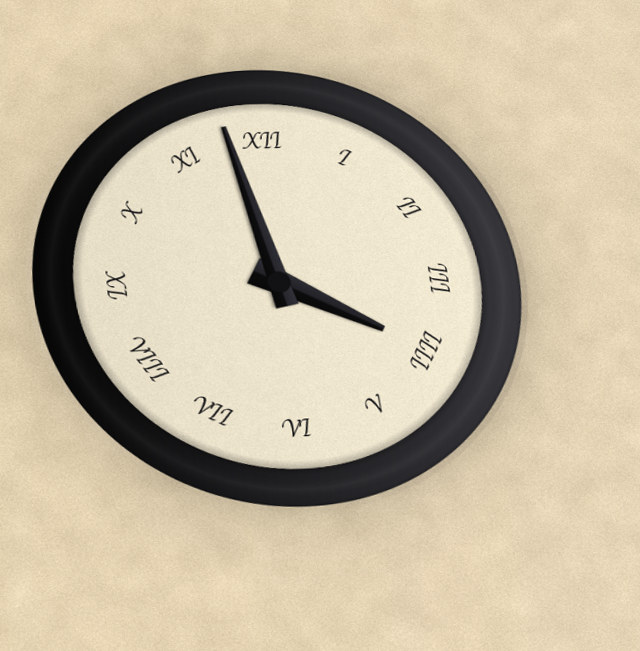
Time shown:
3,58
